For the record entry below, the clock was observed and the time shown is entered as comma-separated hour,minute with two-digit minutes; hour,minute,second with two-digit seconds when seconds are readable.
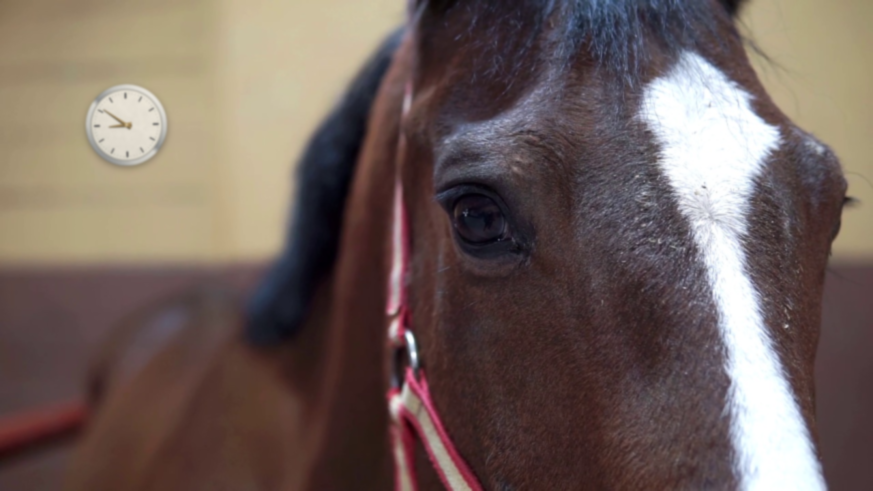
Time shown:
8,51
